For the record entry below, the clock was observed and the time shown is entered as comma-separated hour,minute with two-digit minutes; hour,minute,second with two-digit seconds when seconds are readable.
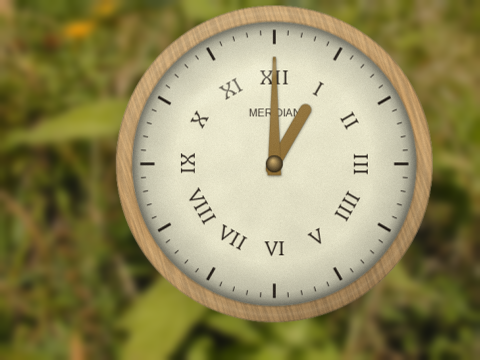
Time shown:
1,00
